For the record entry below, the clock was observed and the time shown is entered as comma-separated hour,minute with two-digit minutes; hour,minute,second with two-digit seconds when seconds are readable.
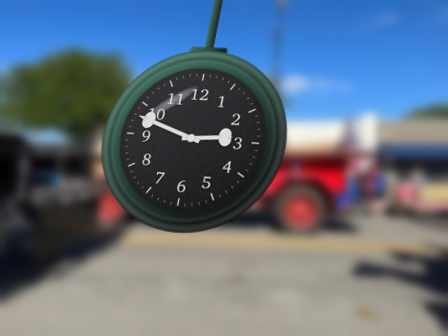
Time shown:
2,48
